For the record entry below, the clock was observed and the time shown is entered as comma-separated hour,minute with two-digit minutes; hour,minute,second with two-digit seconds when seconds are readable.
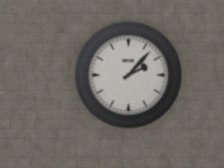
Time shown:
2,07
